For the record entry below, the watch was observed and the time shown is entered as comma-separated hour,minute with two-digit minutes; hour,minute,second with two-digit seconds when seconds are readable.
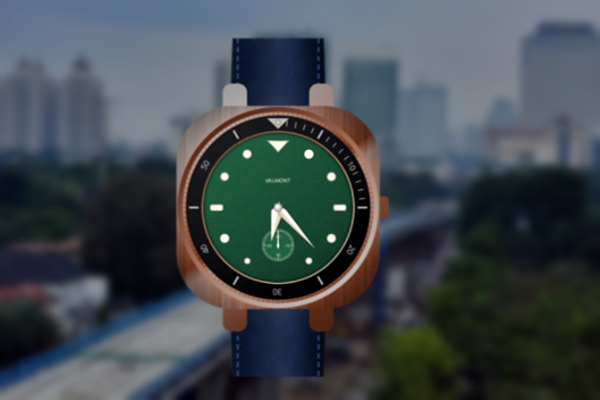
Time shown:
6,23
